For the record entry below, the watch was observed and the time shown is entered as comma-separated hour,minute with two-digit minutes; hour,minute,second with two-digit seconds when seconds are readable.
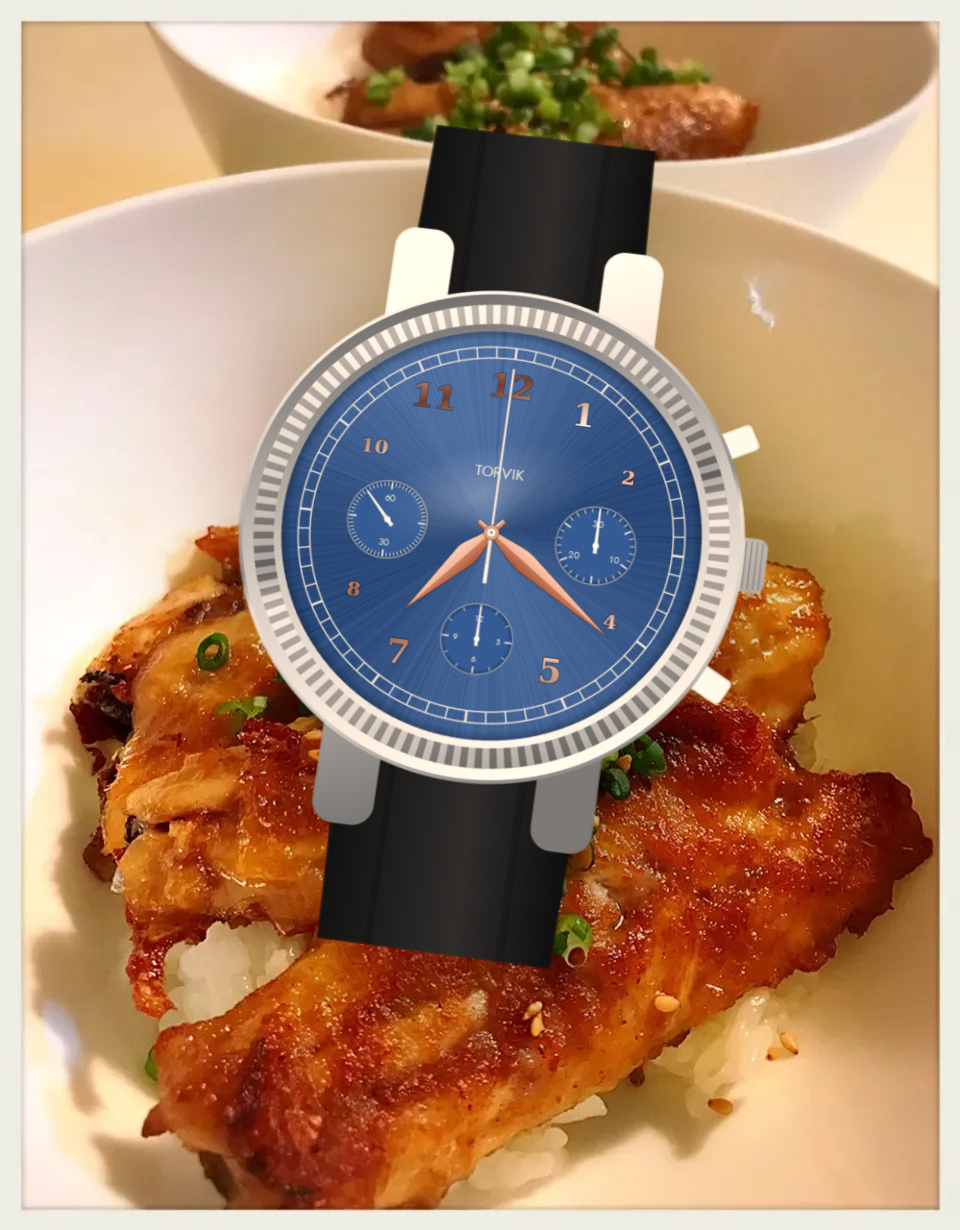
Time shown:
7,20,53
